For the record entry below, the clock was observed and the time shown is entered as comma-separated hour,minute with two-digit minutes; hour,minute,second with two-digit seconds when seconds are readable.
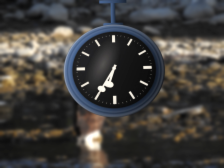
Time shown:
6,35
